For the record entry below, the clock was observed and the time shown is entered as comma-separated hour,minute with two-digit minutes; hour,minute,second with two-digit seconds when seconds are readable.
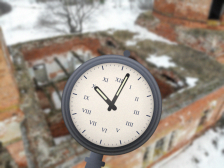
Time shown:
10,02
